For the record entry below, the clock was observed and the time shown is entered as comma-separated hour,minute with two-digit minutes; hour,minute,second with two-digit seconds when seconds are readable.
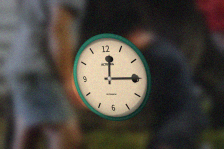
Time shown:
12,15
